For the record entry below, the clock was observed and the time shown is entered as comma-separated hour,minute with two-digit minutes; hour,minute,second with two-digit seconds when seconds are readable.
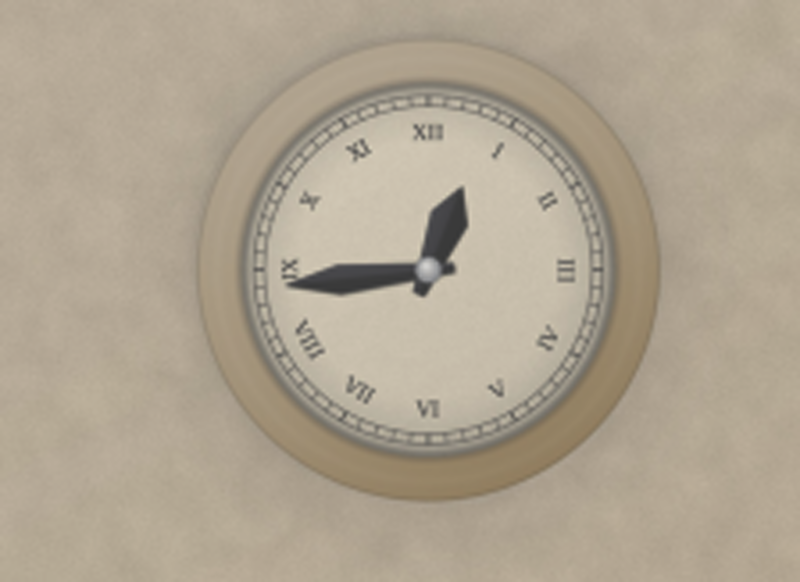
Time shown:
12,44
